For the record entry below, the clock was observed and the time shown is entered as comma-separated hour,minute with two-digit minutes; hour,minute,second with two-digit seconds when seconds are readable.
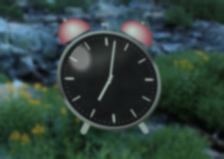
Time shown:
7,02
